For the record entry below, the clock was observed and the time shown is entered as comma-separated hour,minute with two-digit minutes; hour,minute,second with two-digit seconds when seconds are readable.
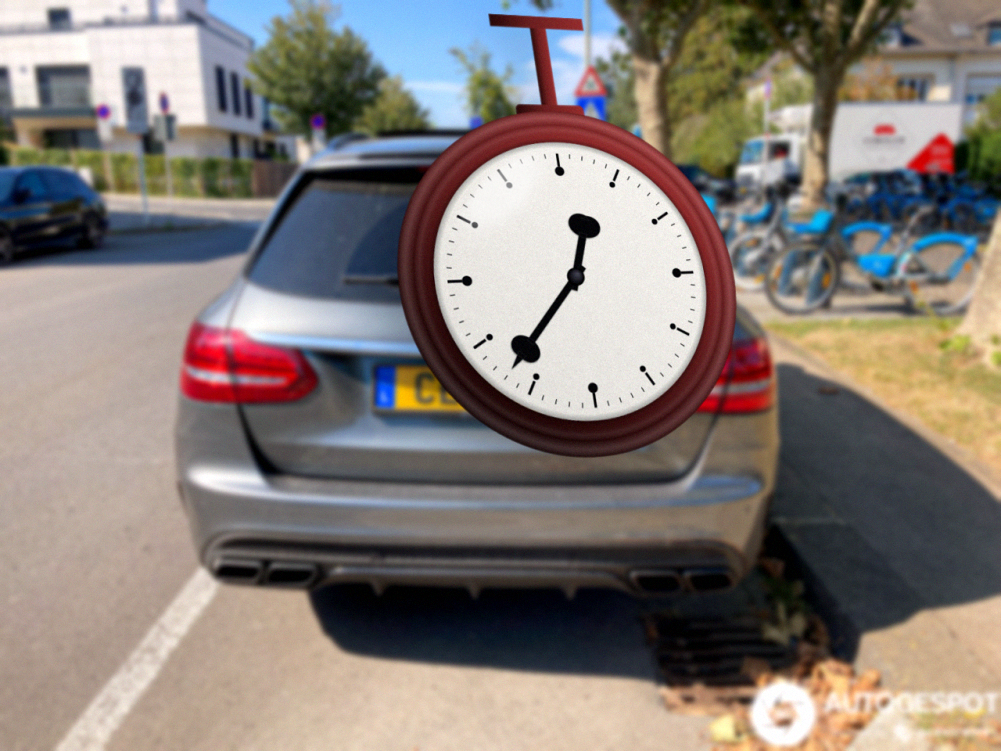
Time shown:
12,37
